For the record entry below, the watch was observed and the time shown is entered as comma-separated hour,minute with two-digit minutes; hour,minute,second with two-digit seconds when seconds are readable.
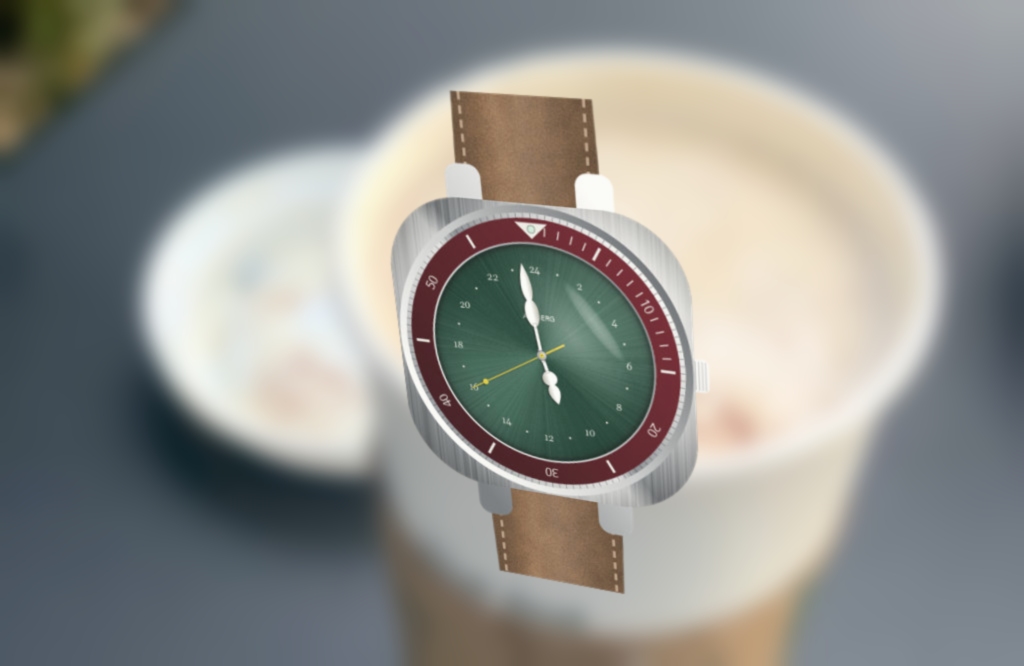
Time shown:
10,58,40
